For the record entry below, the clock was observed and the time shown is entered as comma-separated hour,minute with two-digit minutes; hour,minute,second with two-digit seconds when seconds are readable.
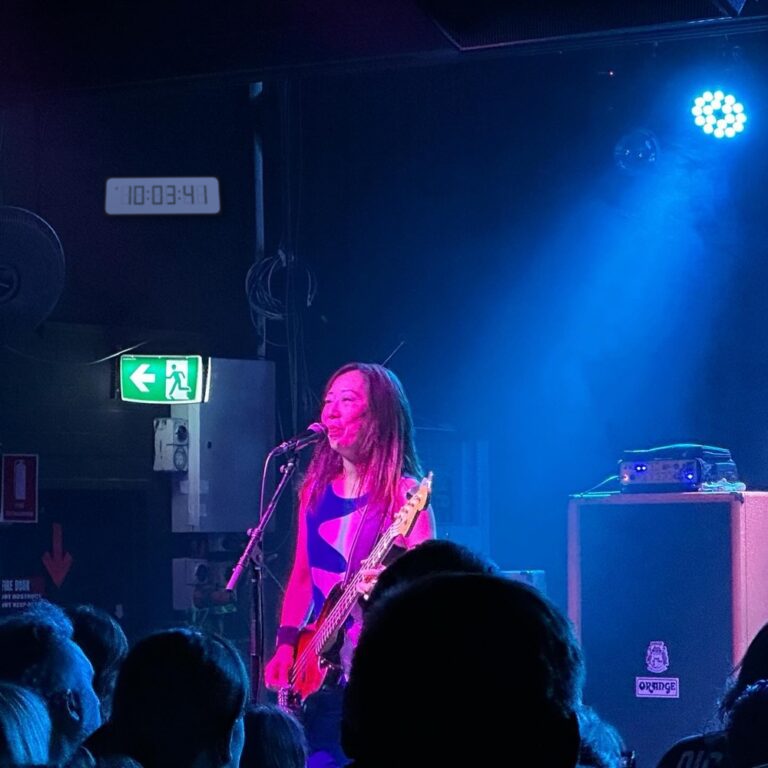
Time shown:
10,03,41
